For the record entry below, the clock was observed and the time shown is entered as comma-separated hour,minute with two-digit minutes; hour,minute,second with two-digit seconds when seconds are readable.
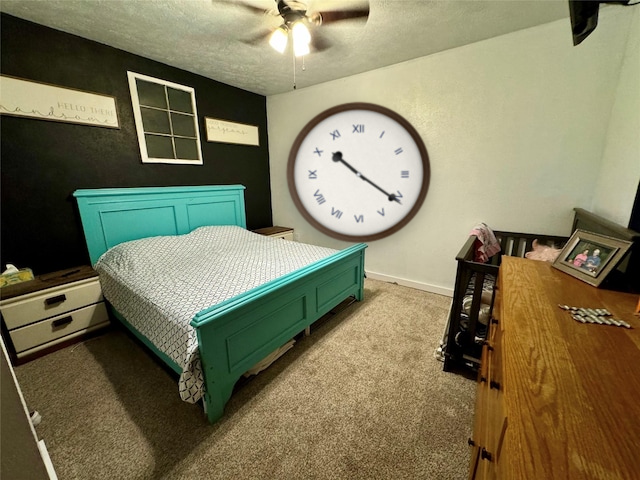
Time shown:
10,21
